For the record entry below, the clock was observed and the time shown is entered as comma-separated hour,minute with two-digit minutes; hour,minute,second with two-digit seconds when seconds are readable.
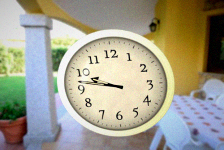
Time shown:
9,47
